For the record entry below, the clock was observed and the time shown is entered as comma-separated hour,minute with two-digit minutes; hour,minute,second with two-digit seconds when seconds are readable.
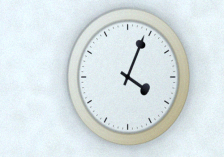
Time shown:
4,04
